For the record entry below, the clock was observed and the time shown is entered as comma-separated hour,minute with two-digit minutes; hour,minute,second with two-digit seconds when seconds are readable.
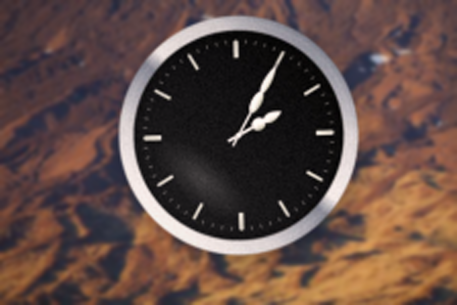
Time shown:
2,05
